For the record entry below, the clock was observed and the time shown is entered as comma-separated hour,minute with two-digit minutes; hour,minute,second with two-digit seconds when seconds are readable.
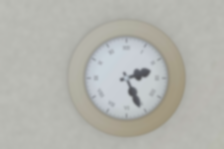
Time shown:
2,26
